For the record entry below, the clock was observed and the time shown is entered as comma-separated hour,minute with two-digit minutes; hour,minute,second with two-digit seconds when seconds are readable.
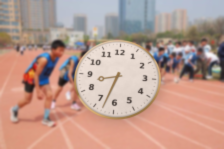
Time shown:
8,33
